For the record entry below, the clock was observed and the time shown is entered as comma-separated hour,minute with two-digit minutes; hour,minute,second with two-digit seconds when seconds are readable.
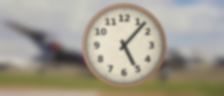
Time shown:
5,07
